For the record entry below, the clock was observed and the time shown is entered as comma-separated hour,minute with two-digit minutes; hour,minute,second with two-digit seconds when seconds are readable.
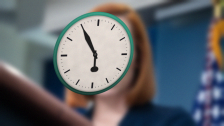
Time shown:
5,55
